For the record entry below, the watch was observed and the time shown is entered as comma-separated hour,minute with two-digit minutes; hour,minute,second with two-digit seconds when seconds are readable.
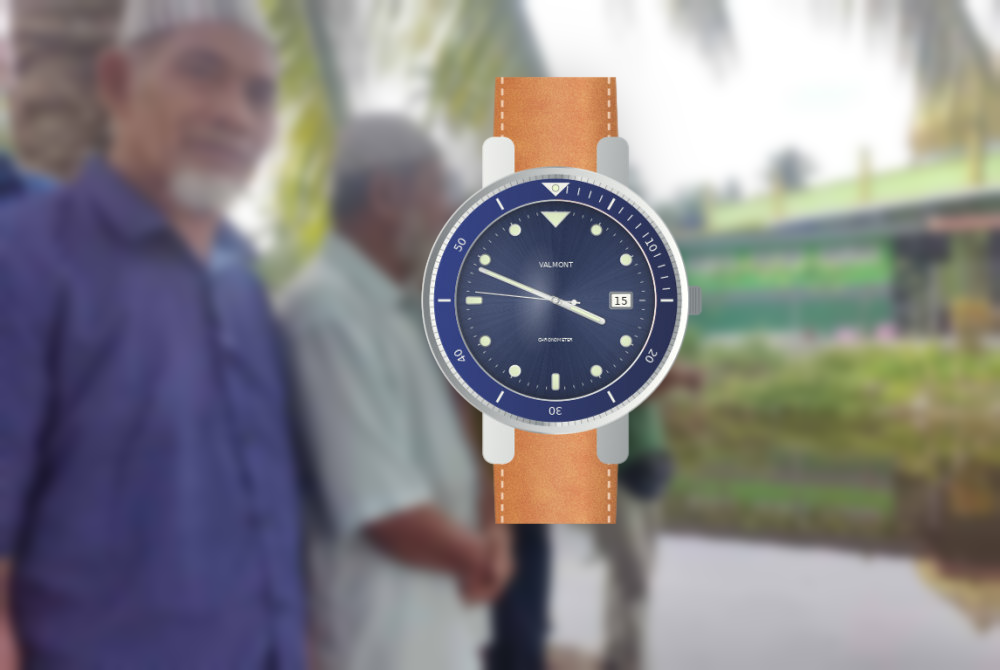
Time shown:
3,48,46
